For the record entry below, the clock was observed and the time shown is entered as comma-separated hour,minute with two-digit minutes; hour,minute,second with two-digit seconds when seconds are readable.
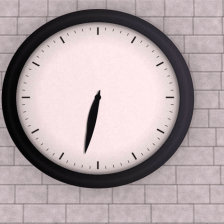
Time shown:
6,32
